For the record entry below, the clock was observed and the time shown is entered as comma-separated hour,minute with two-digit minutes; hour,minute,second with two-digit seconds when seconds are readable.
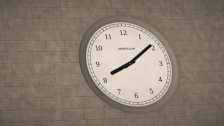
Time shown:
8,09
